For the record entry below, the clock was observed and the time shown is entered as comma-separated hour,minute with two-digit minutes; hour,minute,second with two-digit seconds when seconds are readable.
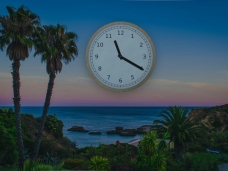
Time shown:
11,20
